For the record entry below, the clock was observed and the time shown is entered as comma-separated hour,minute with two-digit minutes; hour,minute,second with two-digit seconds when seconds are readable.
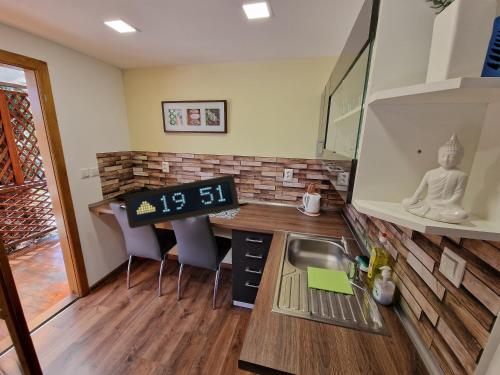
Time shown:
19,51
